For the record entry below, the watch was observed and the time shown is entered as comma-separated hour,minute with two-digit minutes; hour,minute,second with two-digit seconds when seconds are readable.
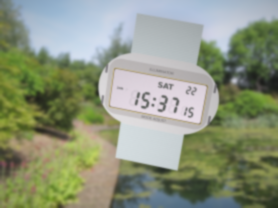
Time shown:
15,37,15
